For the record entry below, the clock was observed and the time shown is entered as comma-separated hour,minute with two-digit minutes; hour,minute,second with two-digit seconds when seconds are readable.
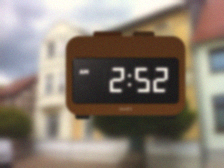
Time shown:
2,52
